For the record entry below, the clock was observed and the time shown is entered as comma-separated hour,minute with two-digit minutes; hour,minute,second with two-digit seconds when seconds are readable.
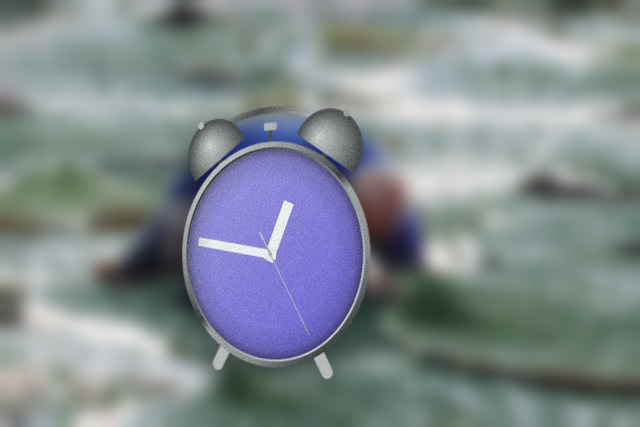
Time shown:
12,46,25
